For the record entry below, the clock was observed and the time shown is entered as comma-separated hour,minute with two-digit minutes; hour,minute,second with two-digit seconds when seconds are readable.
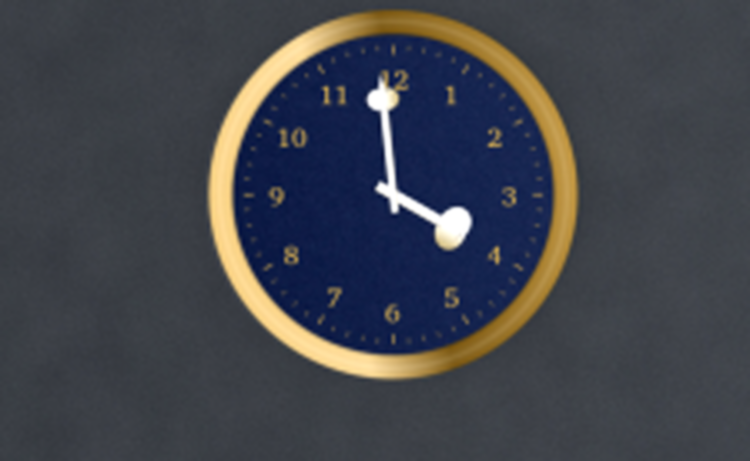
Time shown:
3,59
